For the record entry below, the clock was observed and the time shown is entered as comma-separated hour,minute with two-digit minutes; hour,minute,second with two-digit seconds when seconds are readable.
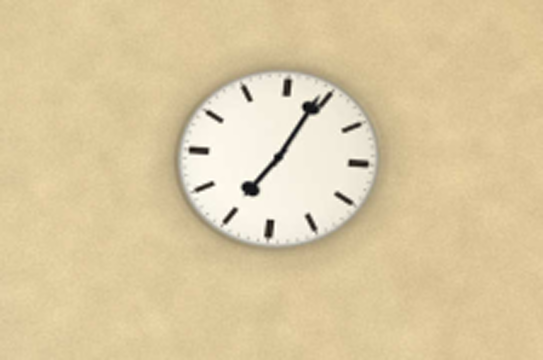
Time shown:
7,04
